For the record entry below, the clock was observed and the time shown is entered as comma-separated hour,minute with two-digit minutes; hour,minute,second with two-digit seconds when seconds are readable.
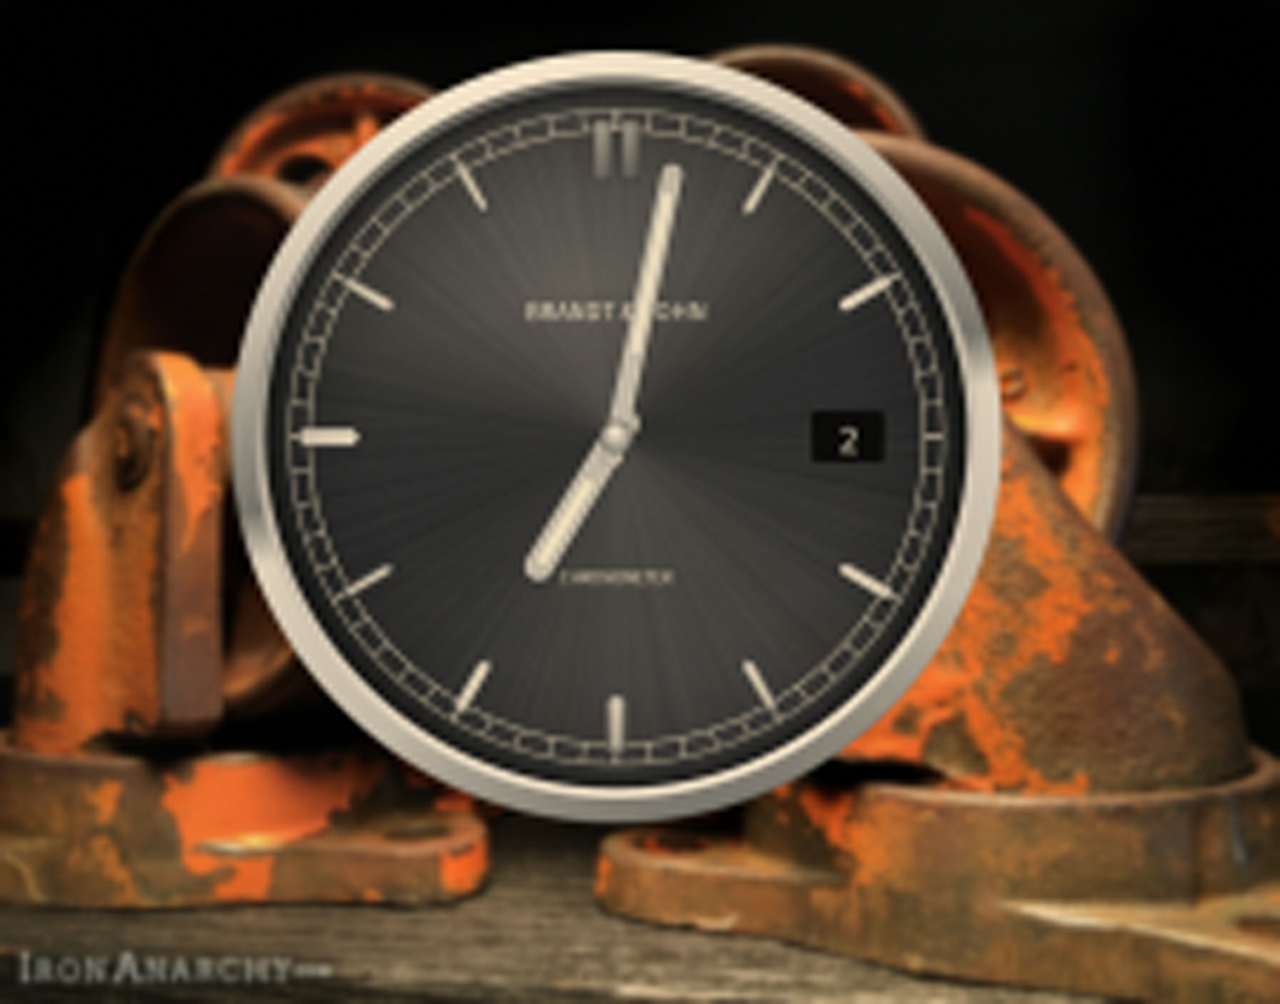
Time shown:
7,02
